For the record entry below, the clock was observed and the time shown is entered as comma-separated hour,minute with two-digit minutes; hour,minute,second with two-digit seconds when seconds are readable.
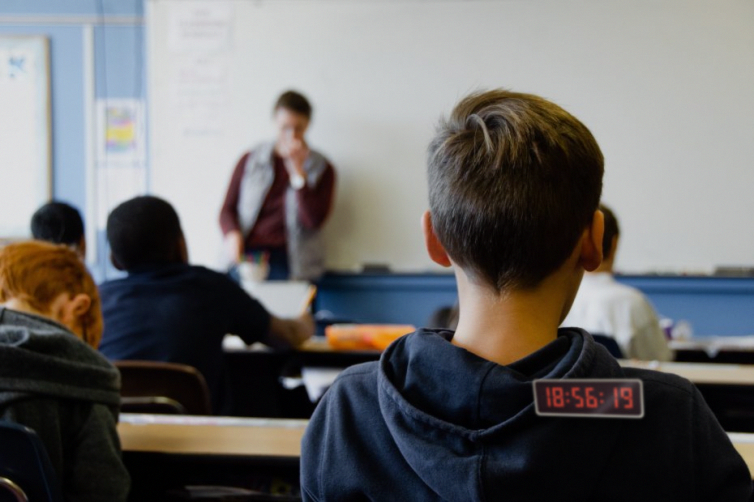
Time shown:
18,56,19
